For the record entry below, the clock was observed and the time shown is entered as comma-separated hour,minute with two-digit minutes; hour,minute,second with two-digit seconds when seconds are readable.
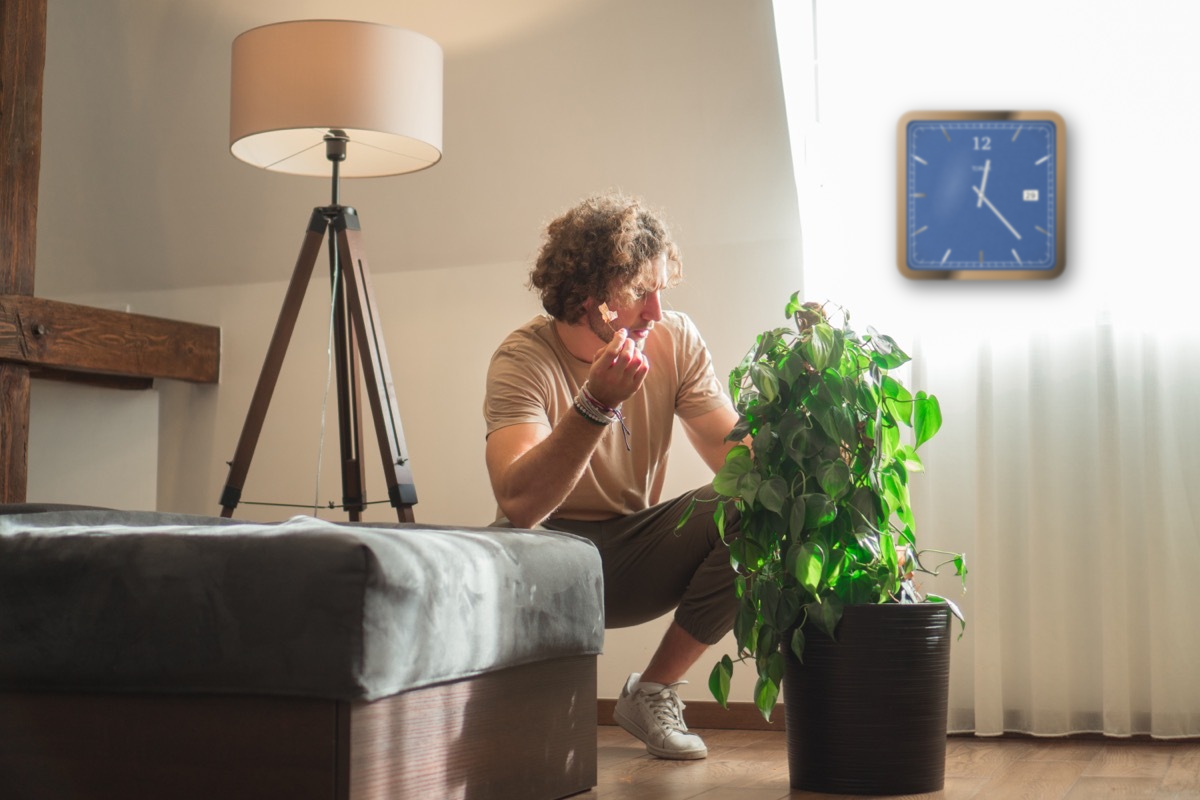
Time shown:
12,23
